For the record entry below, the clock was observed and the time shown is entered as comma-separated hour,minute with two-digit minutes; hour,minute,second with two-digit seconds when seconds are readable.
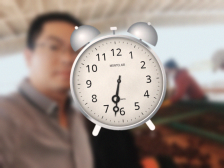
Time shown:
6,32
